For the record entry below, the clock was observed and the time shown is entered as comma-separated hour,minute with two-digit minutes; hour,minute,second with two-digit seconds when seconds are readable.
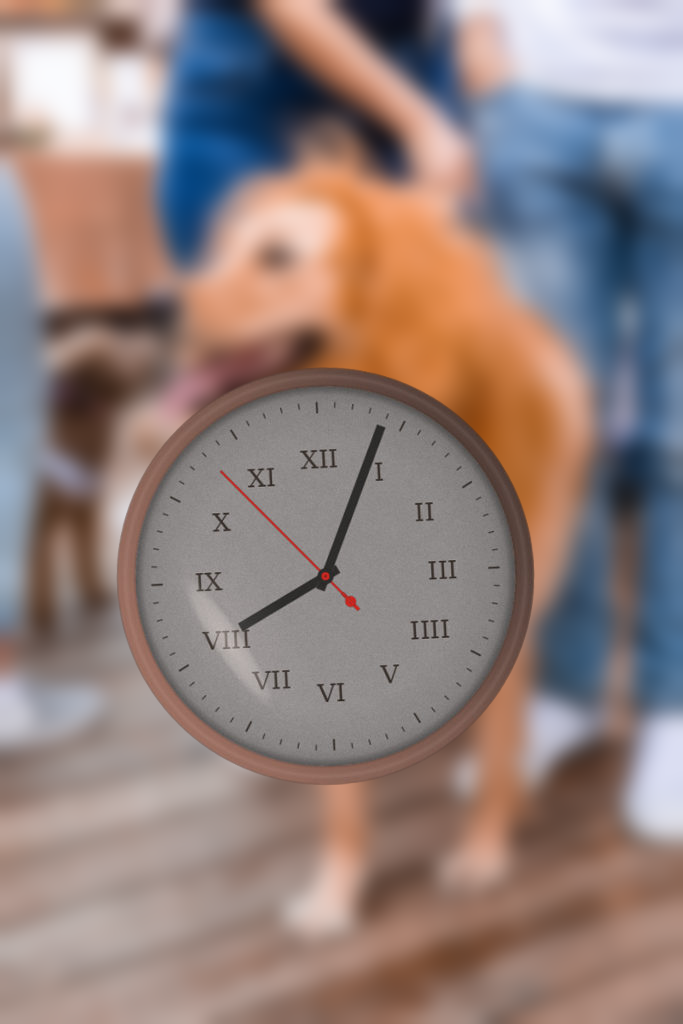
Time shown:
8,03,53
